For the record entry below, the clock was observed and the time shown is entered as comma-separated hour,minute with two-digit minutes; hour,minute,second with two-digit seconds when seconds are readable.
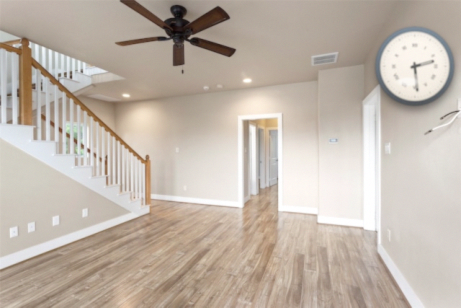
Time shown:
2,29
